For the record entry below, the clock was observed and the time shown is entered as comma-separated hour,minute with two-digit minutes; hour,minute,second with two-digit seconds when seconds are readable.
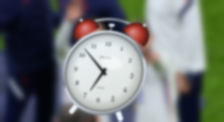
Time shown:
6,52
